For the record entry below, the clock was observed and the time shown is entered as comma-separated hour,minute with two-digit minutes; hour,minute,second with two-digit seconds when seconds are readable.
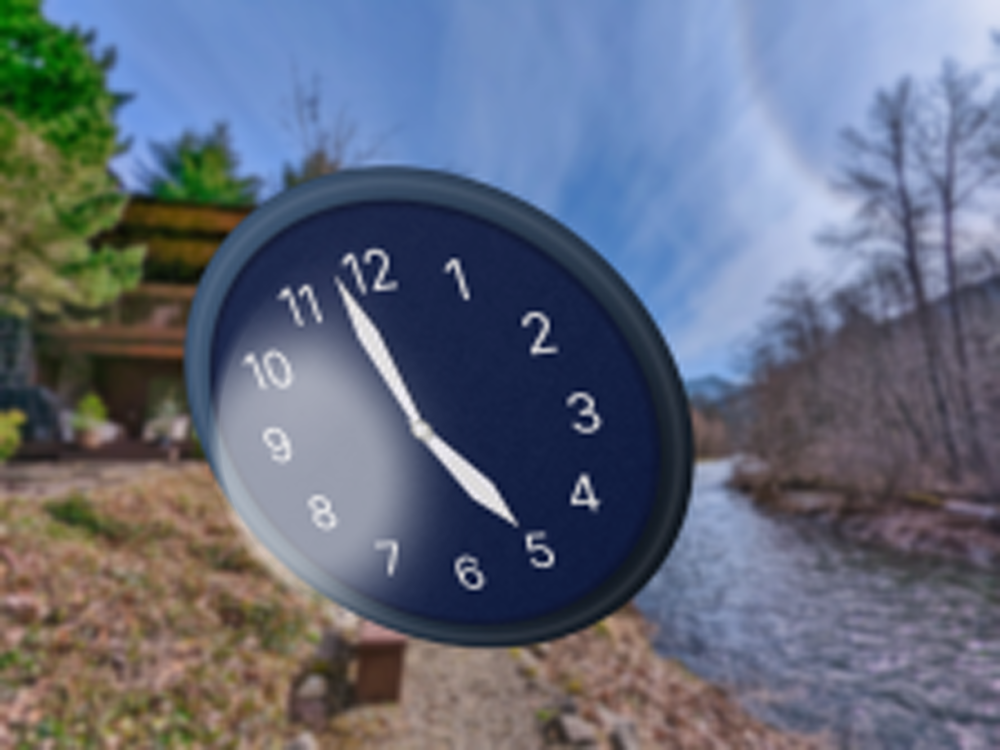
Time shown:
4,58
